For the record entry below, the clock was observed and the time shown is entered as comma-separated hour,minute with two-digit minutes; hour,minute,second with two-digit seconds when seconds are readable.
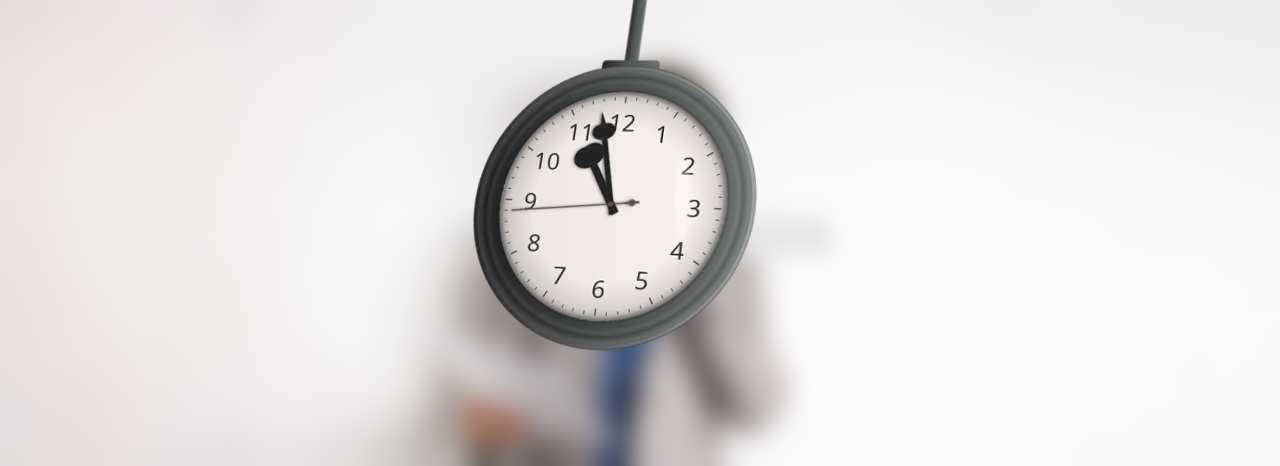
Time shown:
10,57,44
